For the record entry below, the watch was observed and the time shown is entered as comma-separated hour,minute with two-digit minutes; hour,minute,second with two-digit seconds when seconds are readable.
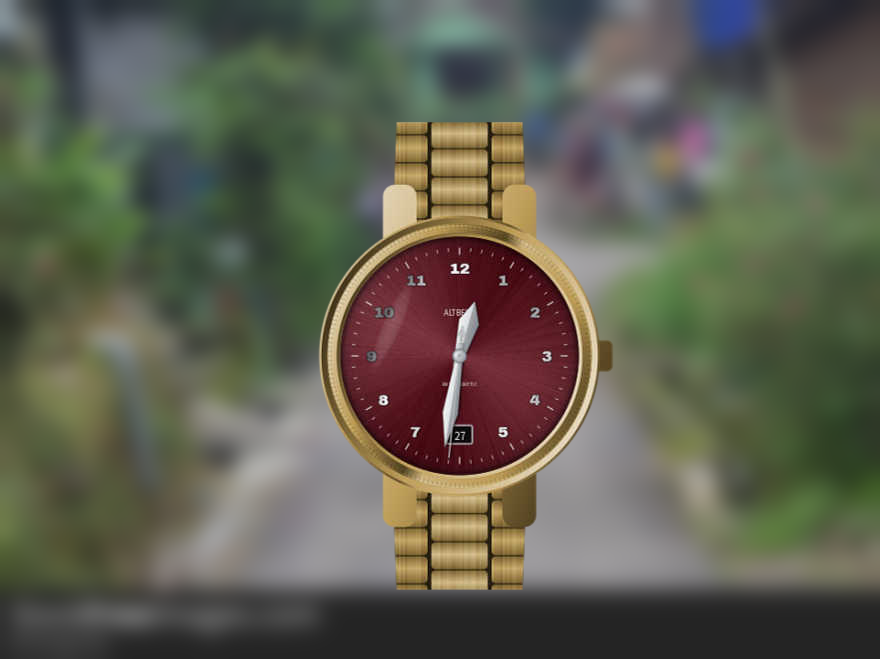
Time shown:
12,31,31
